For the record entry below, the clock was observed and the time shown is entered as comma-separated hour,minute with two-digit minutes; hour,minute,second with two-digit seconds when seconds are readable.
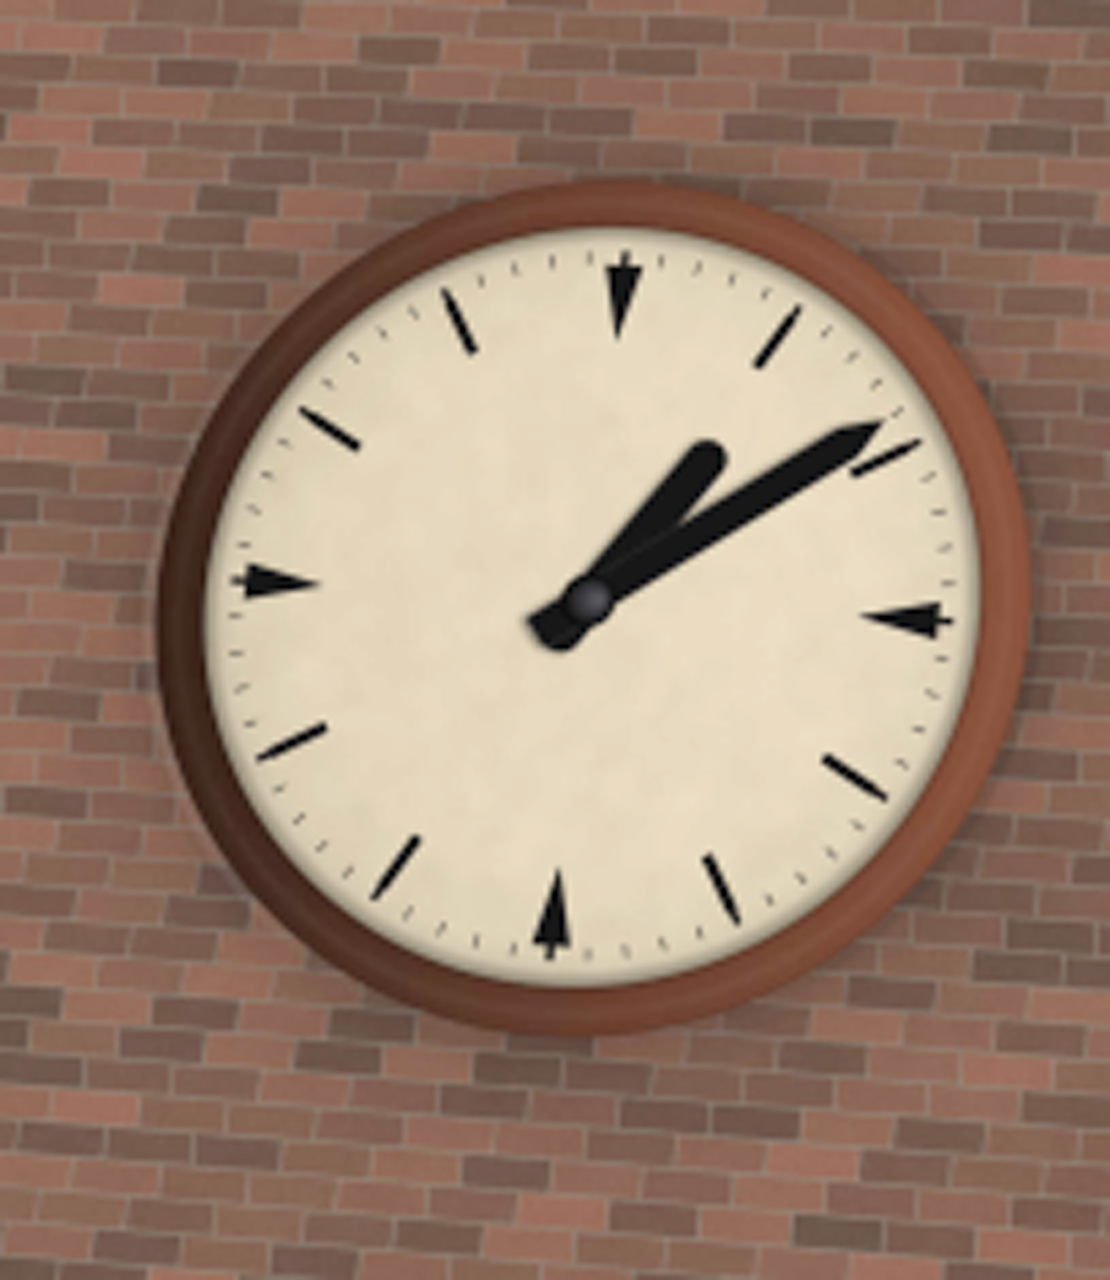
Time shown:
1,09
